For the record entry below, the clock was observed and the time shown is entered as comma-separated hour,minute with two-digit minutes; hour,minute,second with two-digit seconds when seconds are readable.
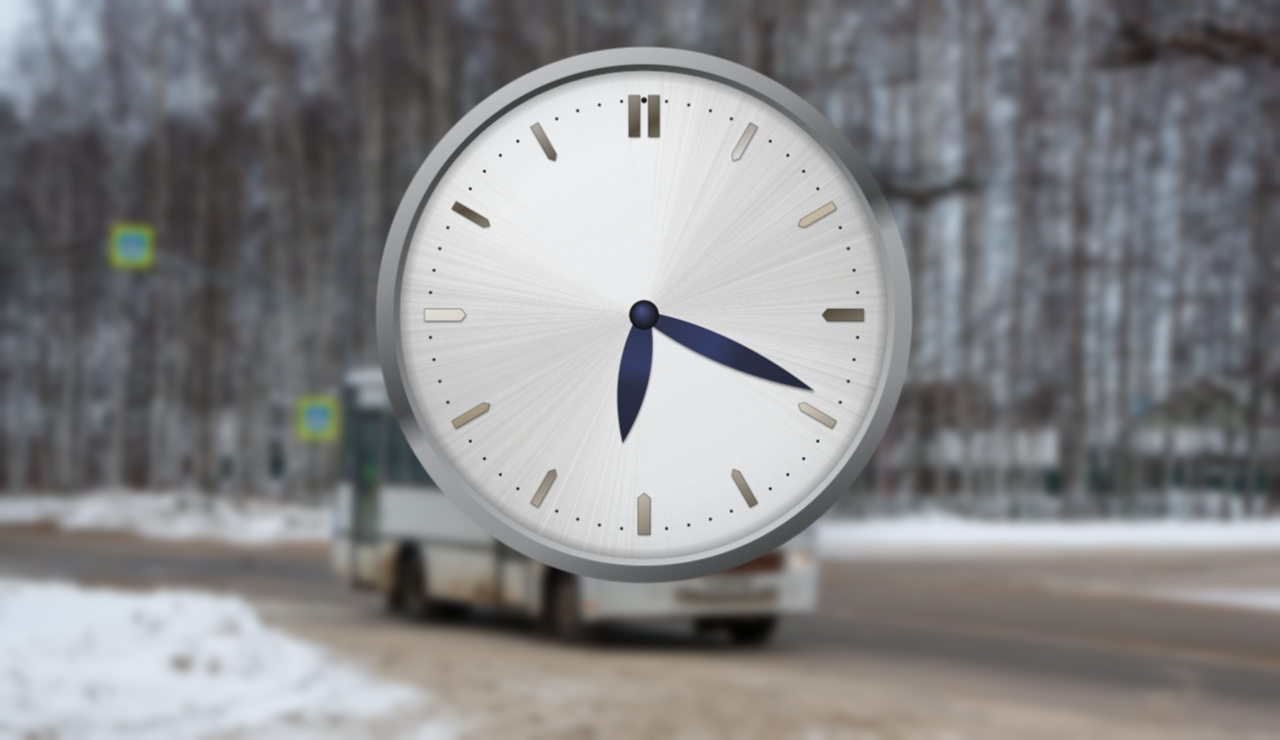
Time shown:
6,19
